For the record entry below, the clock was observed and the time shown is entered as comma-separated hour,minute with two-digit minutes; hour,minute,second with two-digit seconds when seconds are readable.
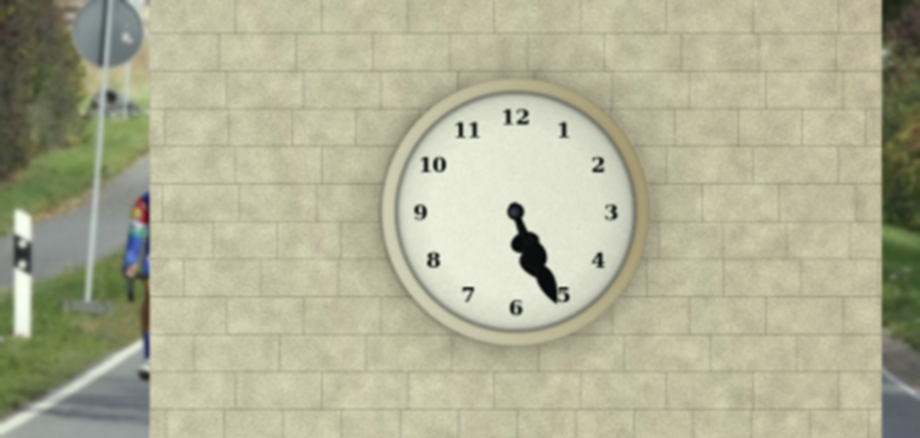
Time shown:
5,26
